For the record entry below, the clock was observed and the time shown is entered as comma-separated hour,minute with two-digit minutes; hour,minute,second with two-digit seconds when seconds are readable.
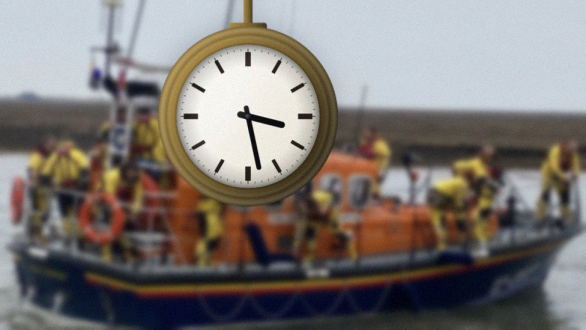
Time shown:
3,28
